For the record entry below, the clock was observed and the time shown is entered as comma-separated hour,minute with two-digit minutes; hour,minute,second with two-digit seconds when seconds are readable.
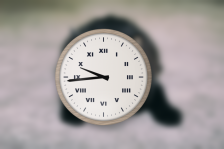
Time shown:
9,44
